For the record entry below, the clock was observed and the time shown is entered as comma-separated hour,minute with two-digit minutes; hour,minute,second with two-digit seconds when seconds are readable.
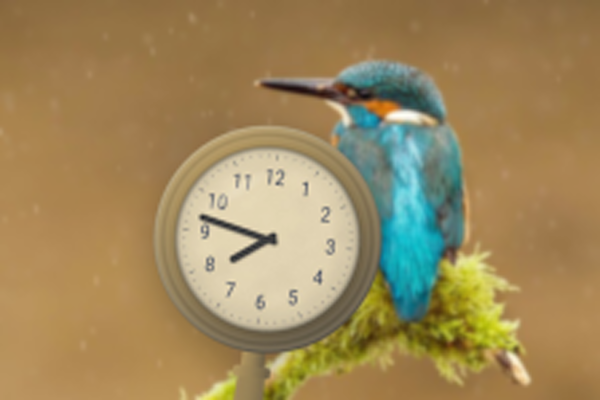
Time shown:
7,47
